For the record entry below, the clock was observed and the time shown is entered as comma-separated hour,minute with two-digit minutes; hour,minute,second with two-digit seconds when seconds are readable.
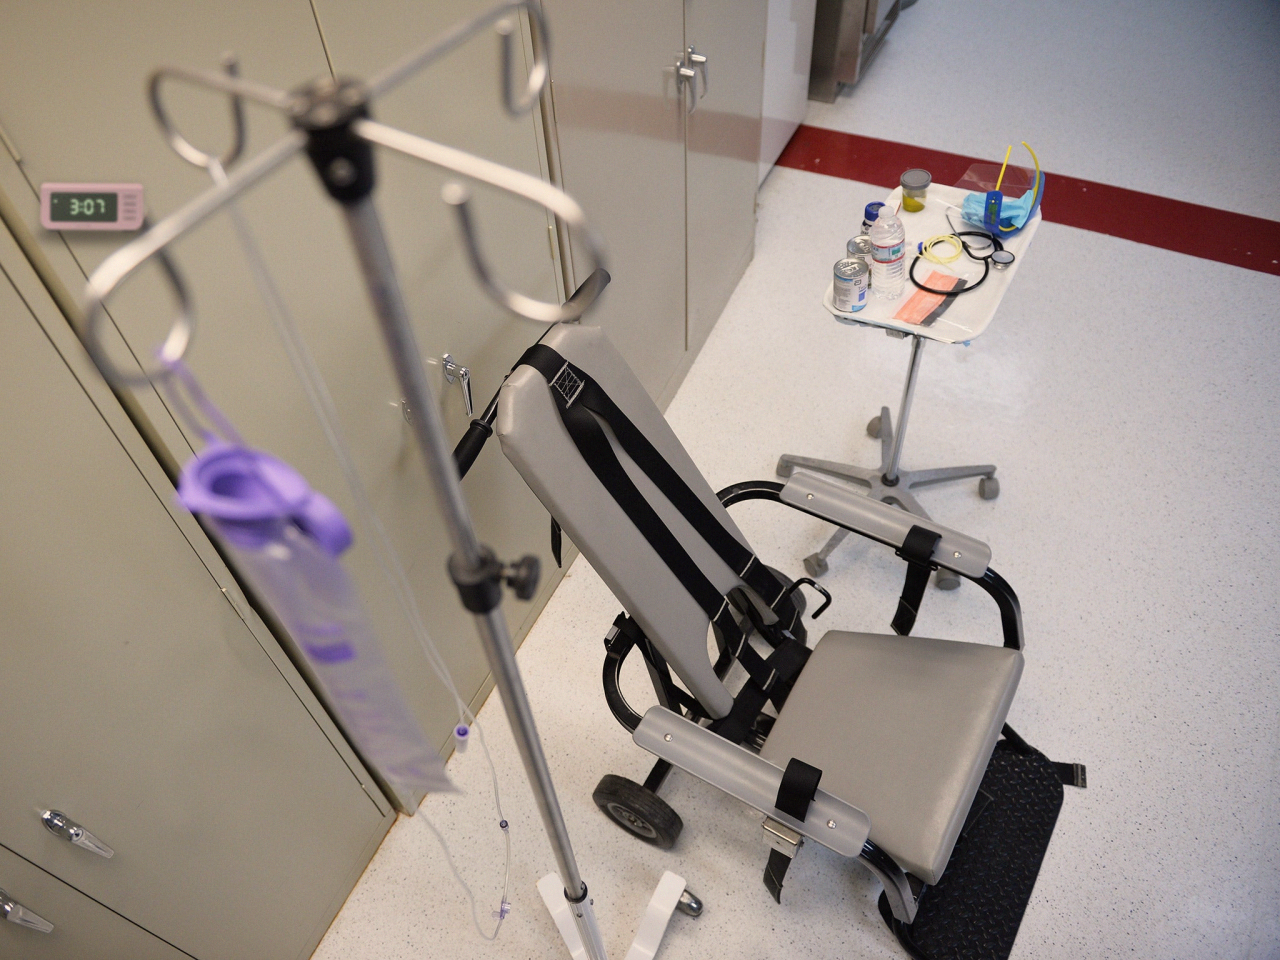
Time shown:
3,07
